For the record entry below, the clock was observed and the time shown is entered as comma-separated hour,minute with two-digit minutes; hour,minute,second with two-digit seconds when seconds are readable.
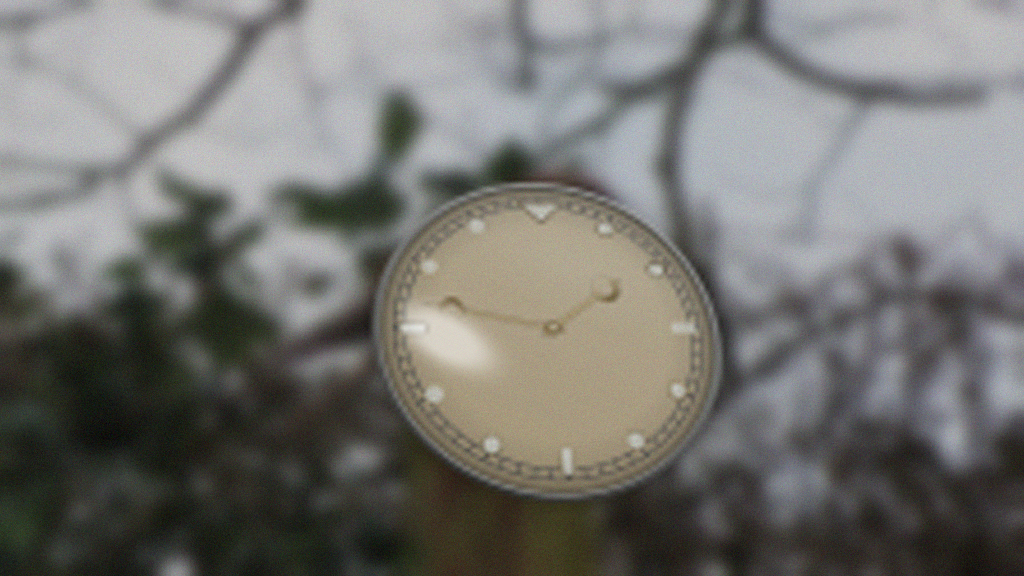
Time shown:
1,47
